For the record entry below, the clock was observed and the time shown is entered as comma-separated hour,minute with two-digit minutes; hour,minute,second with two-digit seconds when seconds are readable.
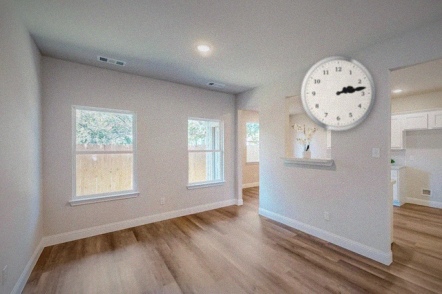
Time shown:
2,13
